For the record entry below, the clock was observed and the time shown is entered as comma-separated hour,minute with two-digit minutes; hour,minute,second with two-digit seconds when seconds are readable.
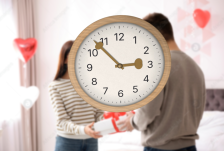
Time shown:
2,53
